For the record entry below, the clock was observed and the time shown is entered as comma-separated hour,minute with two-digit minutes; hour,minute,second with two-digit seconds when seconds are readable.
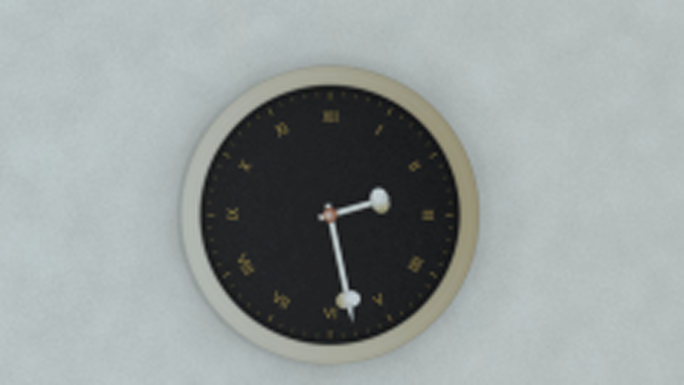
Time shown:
2,28
